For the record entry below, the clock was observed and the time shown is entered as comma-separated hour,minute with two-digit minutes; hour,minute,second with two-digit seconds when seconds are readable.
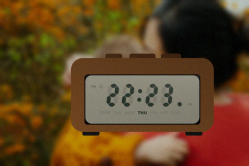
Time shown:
22,23
